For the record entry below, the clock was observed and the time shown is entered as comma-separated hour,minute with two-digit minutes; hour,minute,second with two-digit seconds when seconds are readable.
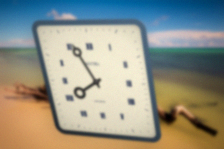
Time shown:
7,56
